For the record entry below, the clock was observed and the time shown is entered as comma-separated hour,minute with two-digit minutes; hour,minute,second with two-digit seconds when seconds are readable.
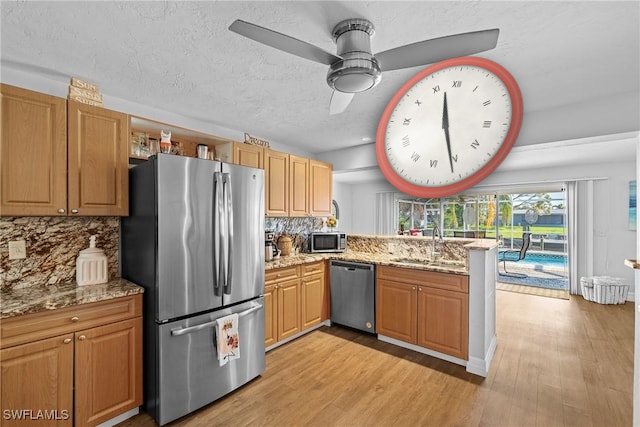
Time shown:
11,26
